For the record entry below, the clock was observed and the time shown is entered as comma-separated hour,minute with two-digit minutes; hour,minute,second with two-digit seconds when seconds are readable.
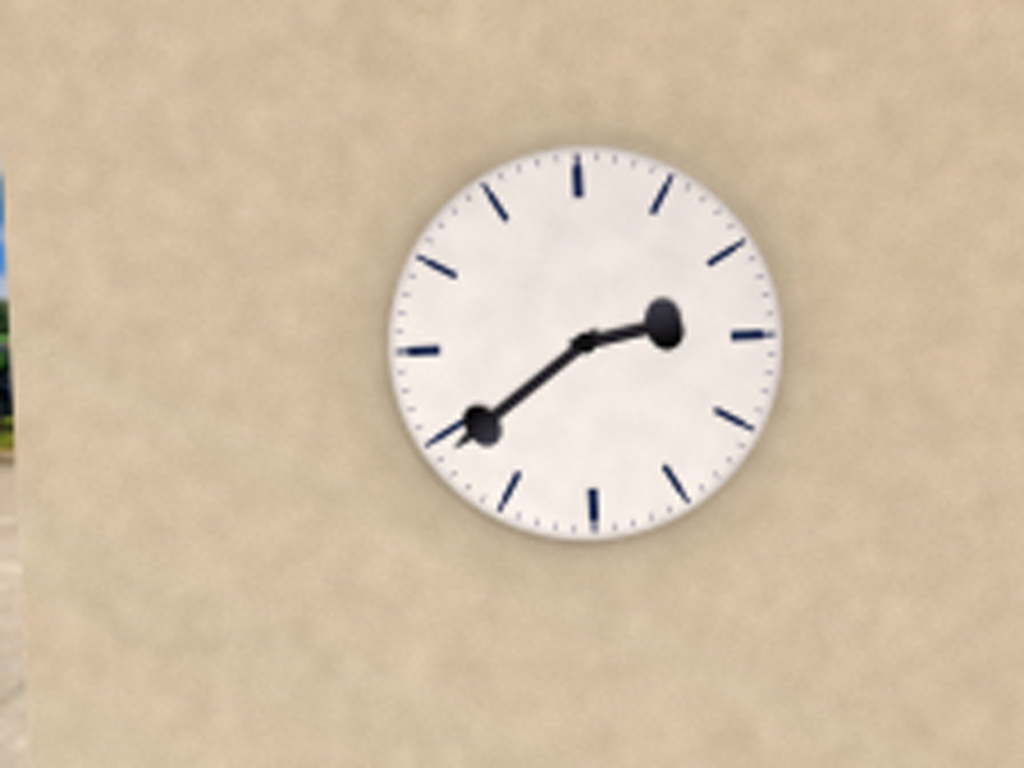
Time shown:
2,39
